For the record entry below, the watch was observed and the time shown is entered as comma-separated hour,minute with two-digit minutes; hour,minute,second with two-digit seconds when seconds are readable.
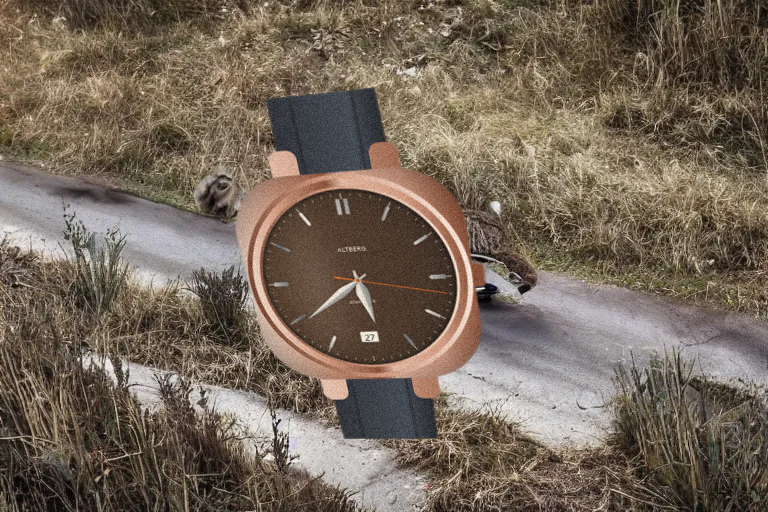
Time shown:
5,39,17
